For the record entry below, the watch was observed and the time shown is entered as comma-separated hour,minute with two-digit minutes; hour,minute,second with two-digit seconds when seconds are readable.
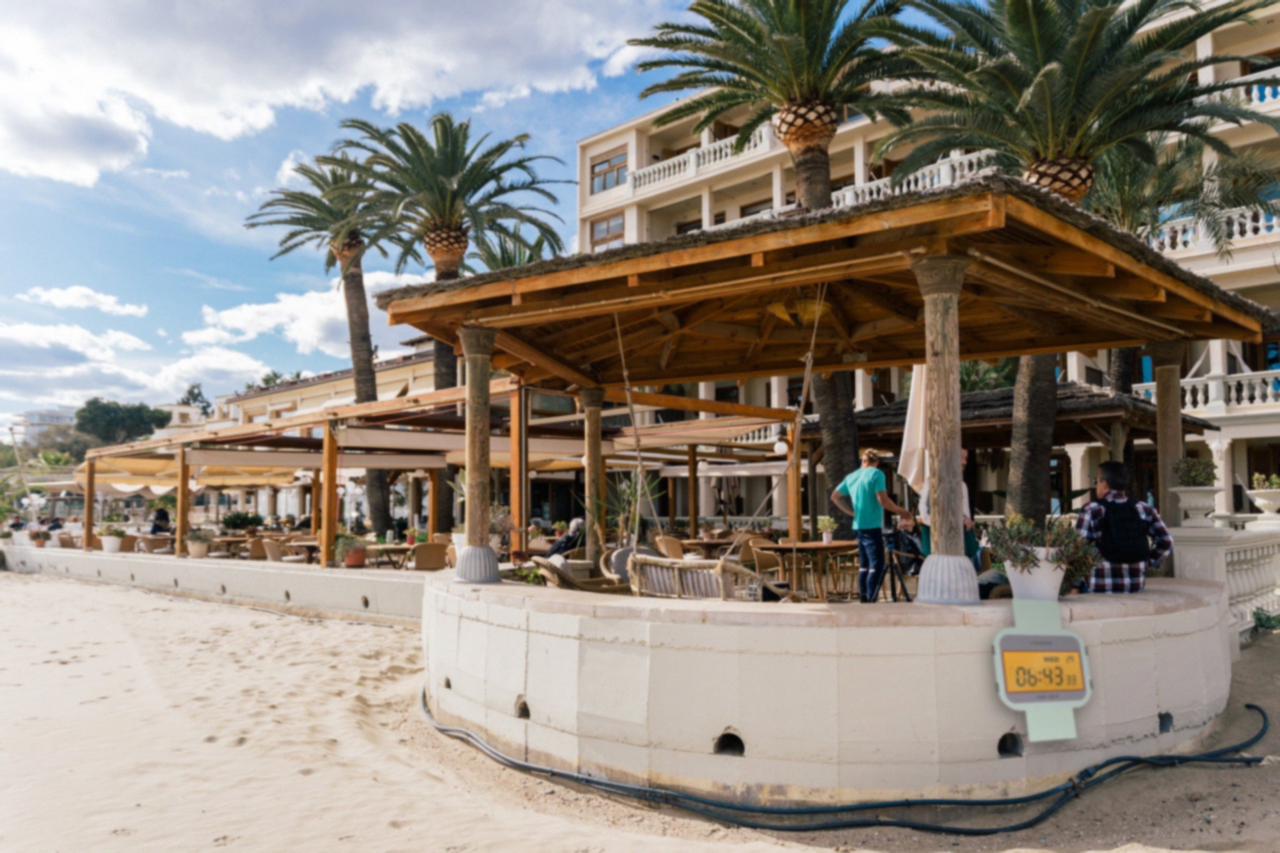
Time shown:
6,43
